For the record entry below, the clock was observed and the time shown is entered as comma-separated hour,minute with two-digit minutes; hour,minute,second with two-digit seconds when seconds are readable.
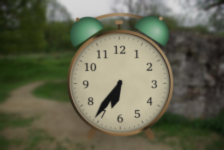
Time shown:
6,36
